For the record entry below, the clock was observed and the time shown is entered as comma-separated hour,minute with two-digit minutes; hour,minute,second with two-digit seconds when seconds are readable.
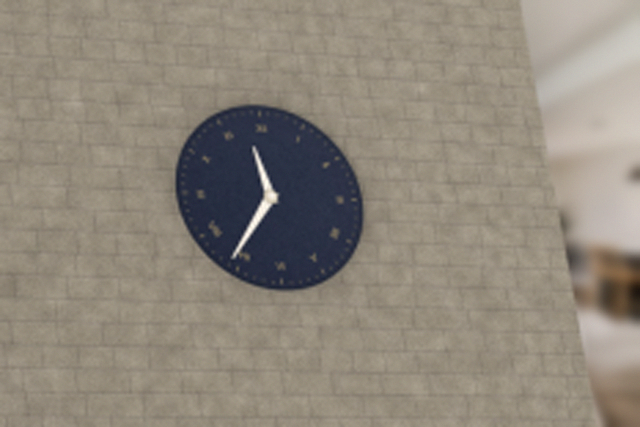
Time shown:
11,36
